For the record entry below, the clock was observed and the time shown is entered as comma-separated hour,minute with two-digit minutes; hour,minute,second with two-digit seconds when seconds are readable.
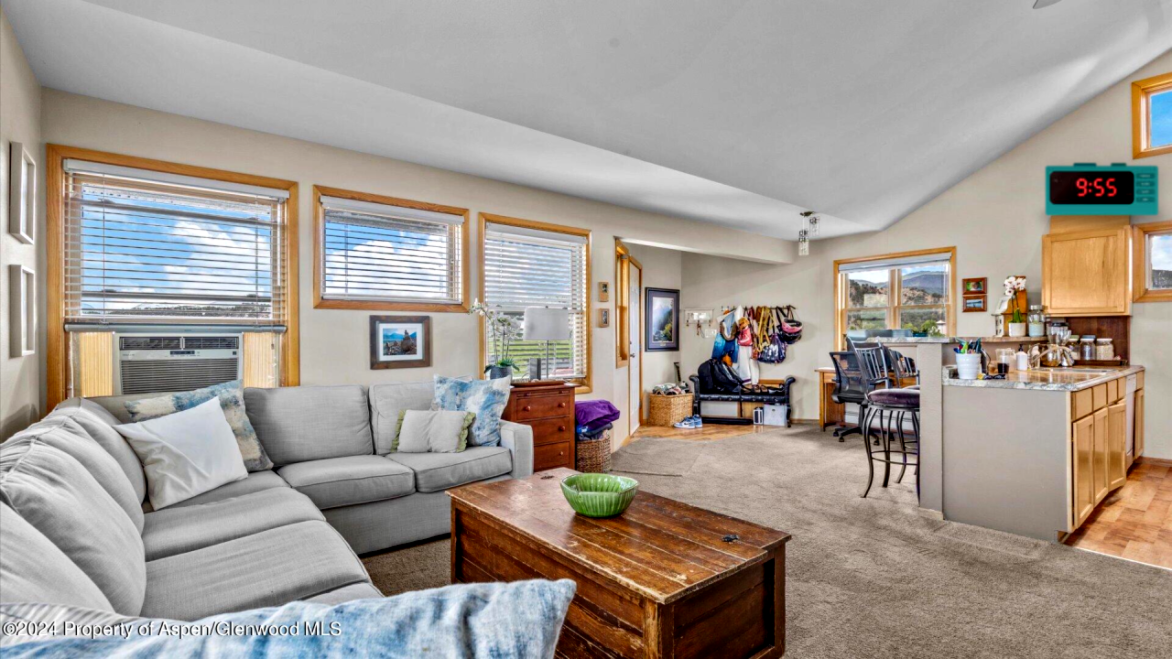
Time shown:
9,55
